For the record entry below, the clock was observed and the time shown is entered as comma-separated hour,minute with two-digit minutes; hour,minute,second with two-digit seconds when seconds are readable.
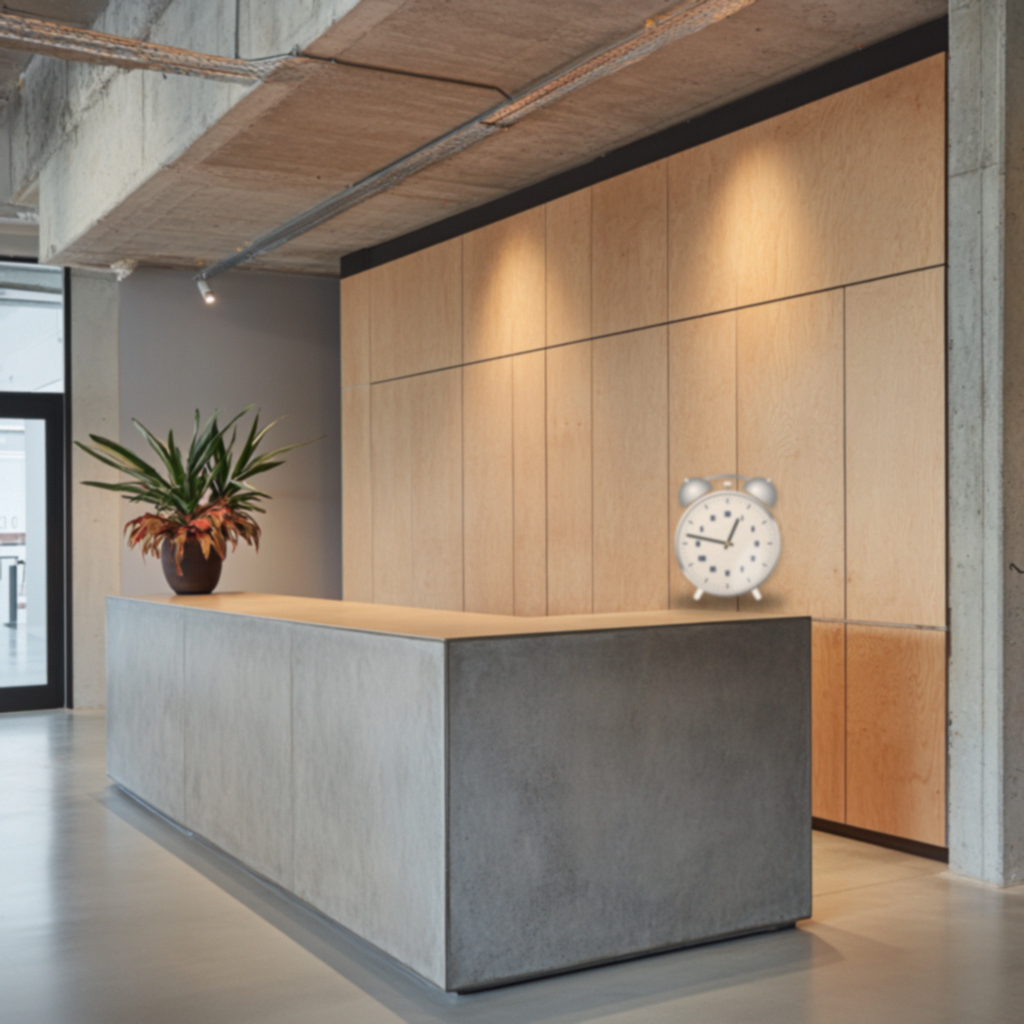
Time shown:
12,47
